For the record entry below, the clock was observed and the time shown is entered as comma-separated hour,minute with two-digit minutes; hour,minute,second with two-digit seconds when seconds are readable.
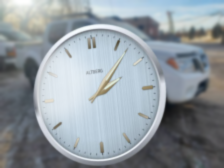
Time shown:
2,07
